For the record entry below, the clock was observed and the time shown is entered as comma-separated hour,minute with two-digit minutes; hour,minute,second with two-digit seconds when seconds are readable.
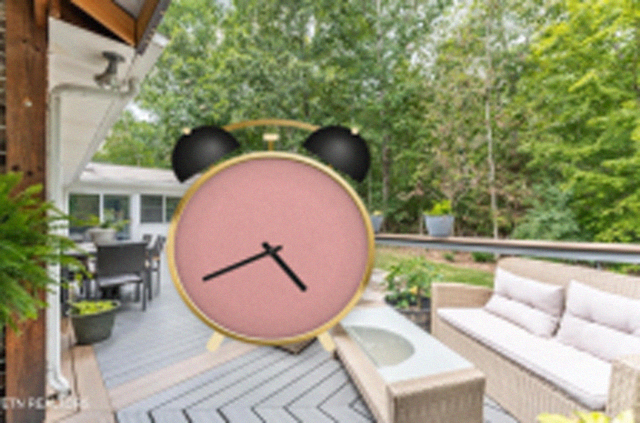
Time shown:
4,41
